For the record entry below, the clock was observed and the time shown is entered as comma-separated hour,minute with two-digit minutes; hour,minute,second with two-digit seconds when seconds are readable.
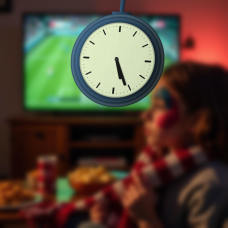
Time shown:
5,26
